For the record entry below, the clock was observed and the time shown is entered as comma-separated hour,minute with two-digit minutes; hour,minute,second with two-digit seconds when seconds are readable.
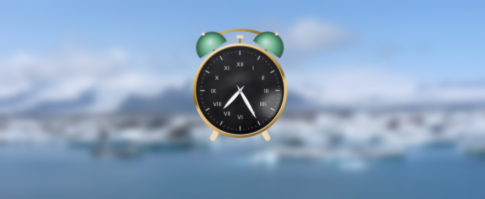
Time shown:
7,25
